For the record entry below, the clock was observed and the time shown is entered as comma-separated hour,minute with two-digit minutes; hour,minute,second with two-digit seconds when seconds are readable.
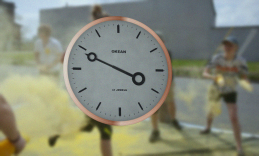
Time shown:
3,49
